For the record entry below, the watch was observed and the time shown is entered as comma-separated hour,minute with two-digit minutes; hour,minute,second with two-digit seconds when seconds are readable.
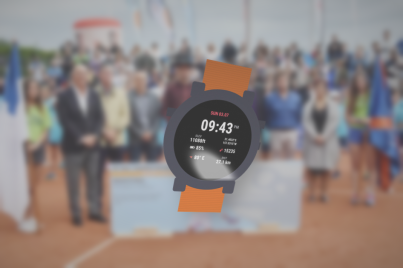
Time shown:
9,43
